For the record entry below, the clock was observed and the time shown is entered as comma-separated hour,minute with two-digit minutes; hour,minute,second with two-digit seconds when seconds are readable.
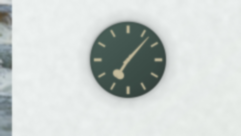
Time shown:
7,07
